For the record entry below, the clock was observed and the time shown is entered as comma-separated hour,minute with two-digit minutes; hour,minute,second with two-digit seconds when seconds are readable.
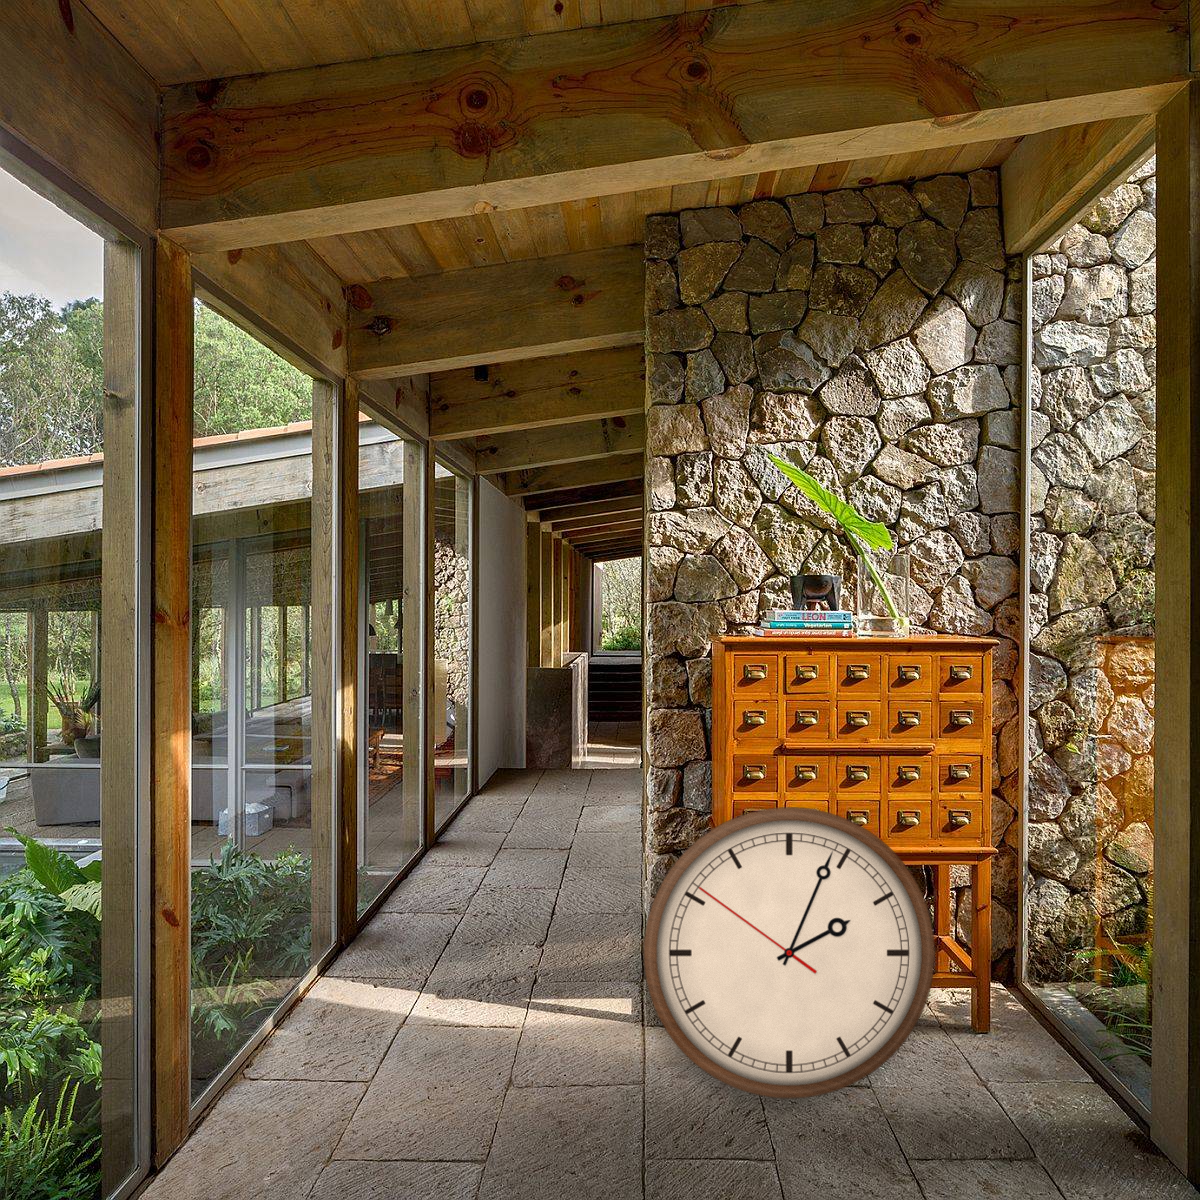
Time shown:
2,03,51
